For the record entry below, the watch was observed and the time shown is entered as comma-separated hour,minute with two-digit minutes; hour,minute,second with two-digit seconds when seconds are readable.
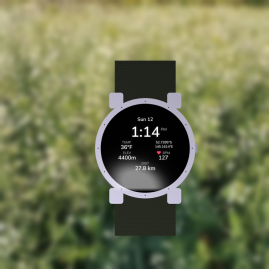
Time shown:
1,14
